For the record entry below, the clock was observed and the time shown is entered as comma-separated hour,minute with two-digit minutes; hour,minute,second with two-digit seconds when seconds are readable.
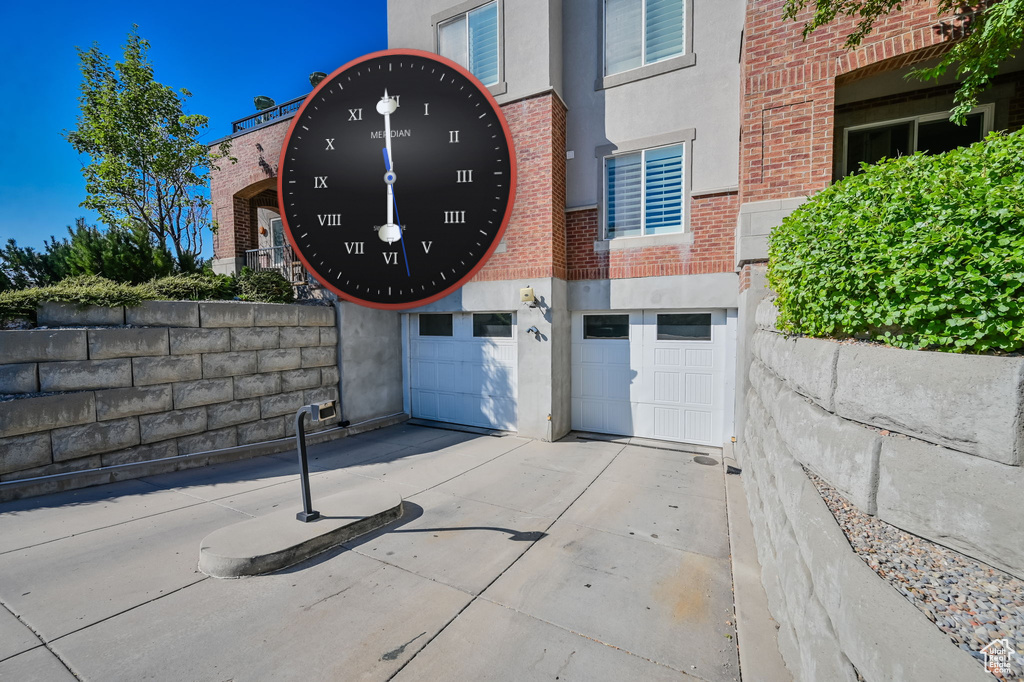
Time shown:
5,59,28
